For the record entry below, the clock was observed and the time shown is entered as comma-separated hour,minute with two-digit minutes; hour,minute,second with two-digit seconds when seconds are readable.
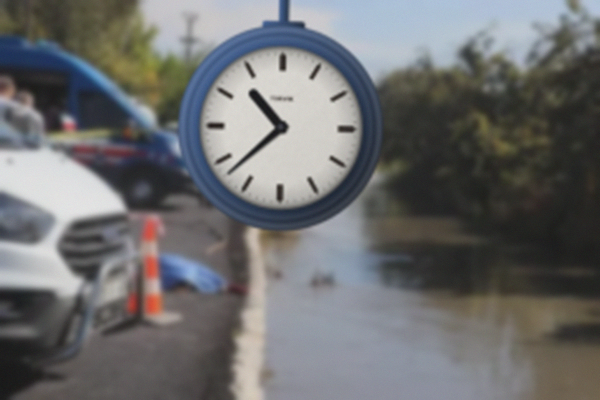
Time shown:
10,38
